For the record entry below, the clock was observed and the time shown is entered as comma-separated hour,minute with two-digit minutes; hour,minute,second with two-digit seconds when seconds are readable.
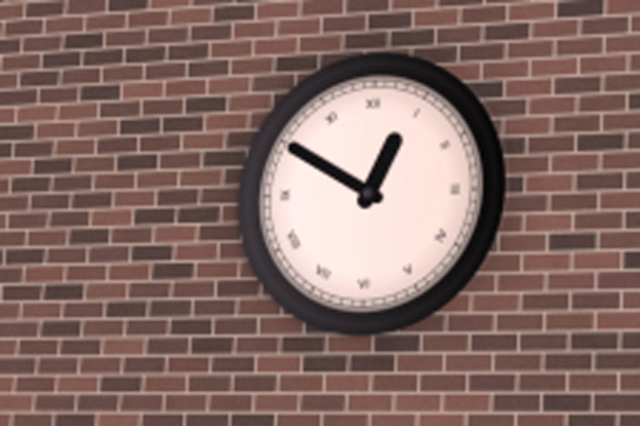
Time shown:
12,50
